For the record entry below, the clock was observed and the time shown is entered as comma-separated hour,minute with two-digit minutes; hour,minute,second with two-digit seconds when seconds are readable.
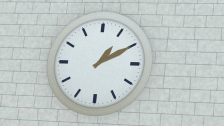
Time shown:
1,10
